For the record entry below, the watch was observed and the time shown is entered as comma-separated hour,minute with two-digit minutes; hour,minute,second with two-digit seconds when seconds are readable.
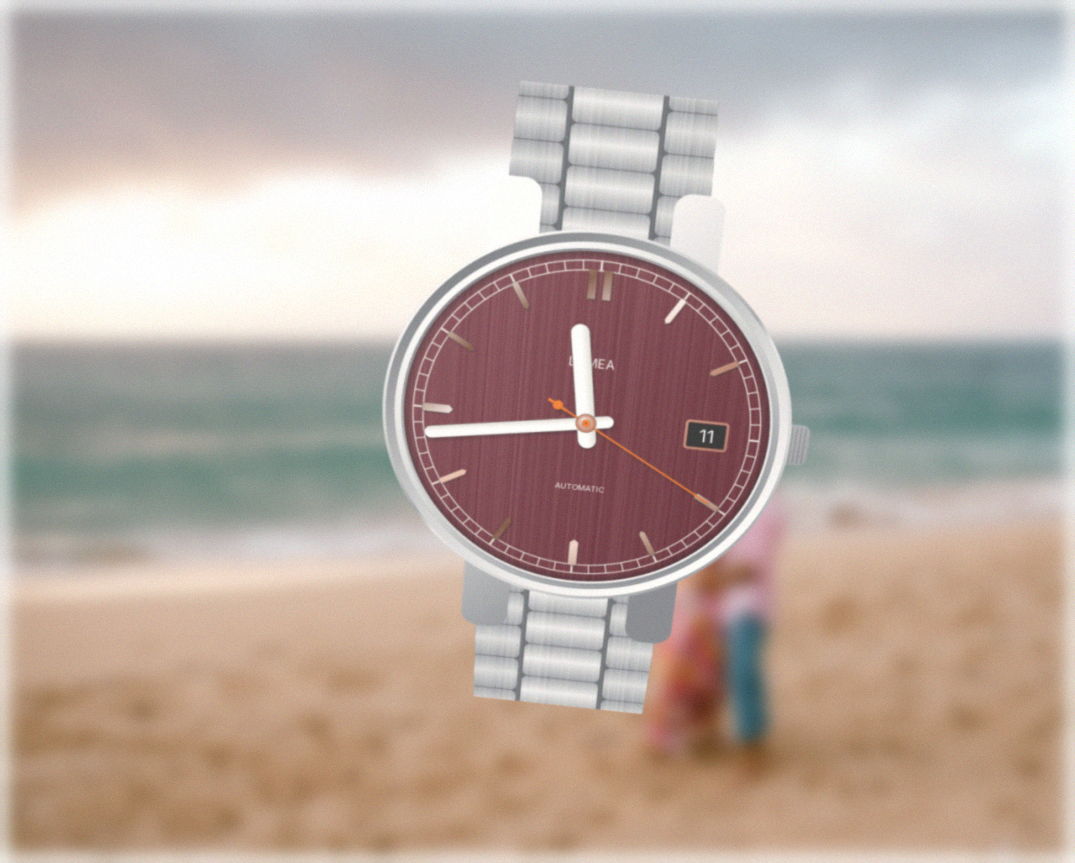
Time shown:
11,43,20
